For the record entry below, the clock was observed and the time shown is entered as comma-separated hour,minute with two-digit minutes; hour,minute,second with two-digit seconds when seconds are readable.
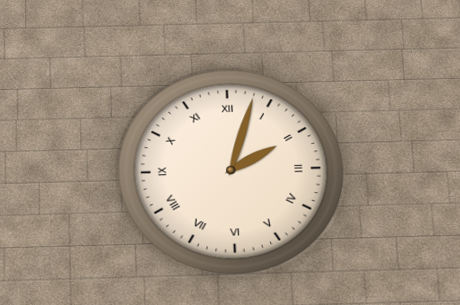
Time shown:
2,03
